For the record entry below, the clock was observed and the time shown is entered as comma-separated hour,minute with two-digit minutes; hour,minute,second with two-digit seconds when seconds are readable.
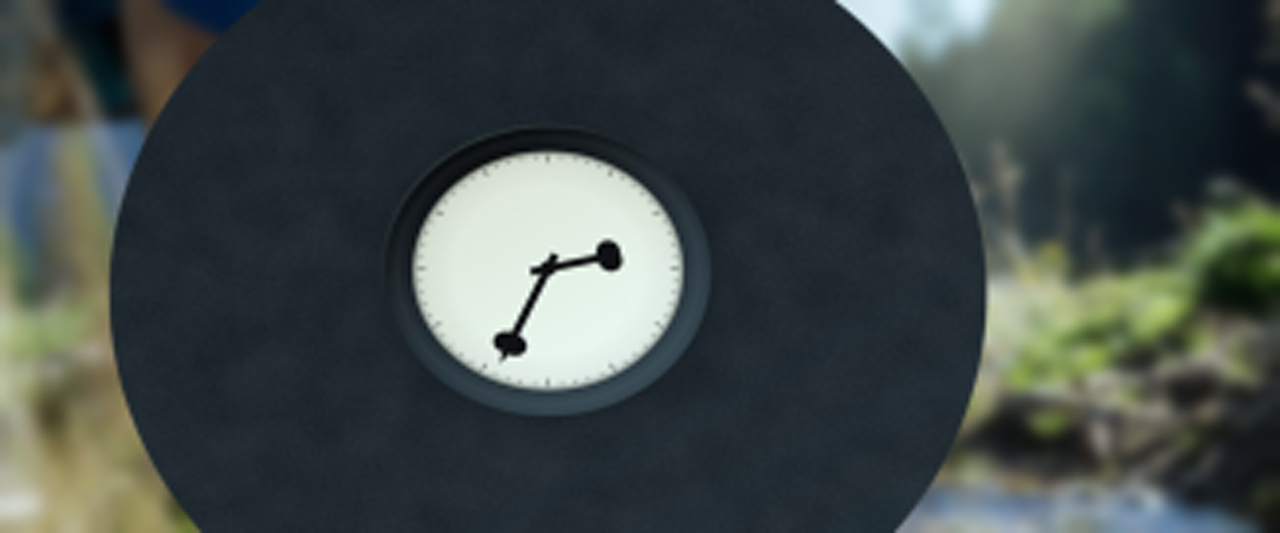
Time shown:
2,34
